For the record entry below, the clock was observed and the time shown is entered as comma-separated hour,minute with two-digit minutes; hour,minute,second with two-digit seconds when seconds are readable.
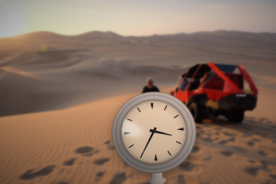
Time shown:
3,35
